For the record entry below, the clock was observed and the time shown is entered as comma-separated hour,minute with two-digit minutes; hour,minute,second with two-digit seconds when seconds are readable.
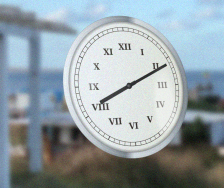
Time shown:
8,11
